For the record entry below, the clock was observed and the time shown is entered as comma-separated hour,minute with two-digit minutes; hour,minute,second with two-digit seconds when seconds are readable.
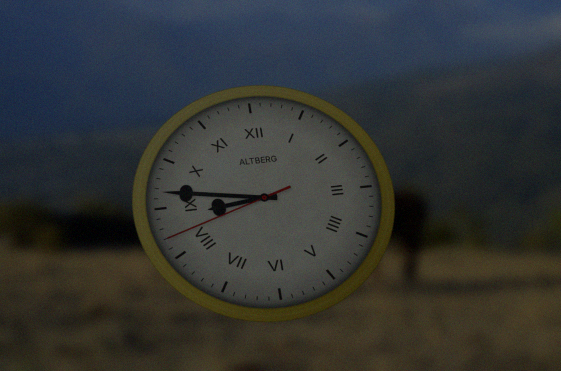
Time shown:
8,46,42
